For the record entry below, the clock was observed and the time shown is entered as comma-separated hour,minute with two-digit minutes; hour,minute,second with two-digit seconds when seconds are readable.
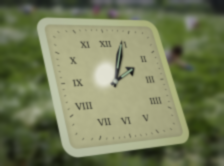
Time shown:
2,04
